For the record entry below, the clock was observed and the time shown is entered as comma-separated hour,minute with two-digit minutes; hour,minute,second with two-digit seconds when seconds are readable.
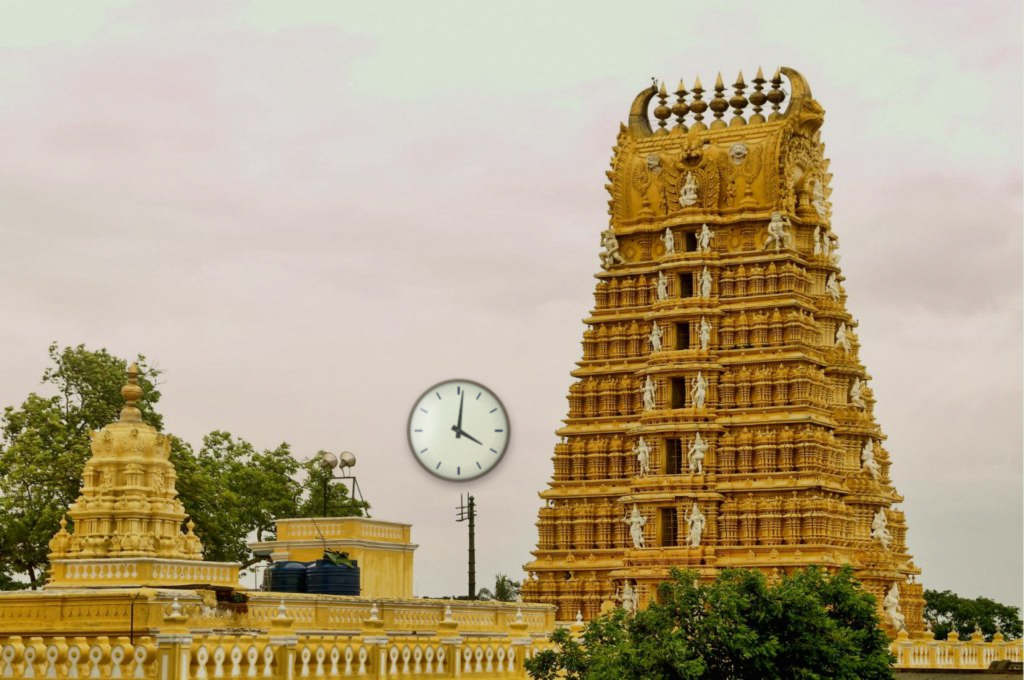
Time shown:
4,01
